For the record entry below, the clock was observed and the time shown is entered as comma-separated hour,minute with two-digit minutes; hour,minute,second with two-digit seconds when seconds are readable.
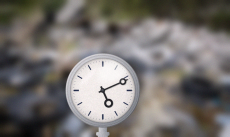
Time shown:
5,11
